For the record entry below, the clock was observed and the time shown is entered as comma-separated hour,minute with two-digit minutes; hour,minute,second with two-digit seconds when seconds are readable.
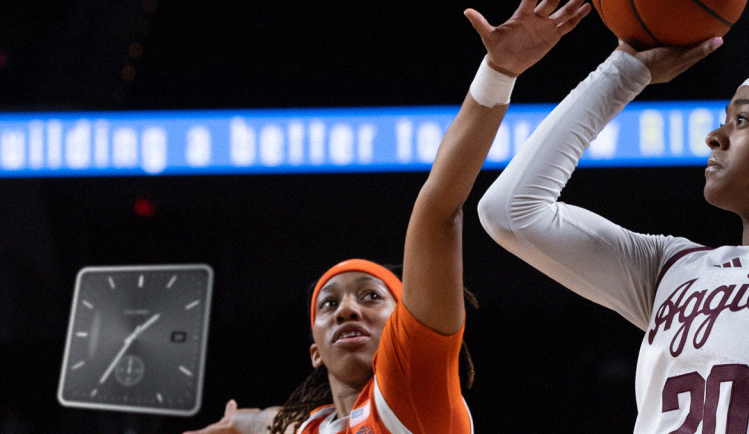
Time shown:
1,35
